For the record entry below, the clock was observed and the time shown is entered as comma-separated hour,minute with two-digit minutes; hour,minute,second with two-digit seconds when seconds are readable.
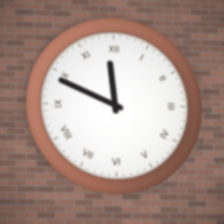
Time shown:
11,49
